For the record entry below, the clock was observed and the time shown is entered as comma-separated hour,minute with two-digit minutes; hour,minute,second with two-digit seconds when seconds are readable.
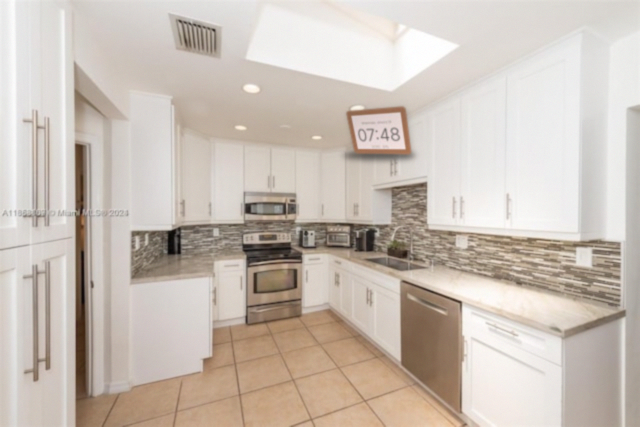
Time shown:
7,48
